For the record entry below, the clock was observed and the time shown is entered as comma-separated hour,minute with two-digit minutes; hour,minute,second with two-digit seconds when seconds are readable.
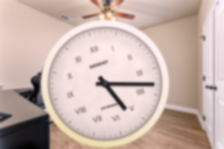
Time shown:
5,18
